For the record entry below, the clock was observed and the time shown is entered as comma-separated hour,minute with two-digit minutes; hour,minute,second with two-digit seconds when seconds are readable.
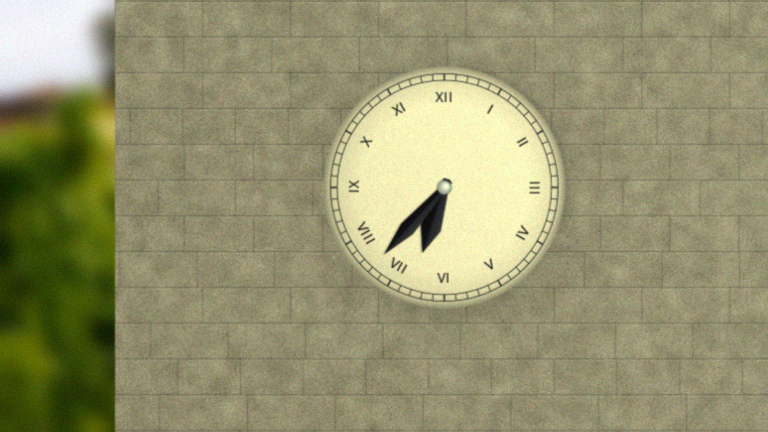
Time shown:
6,37
